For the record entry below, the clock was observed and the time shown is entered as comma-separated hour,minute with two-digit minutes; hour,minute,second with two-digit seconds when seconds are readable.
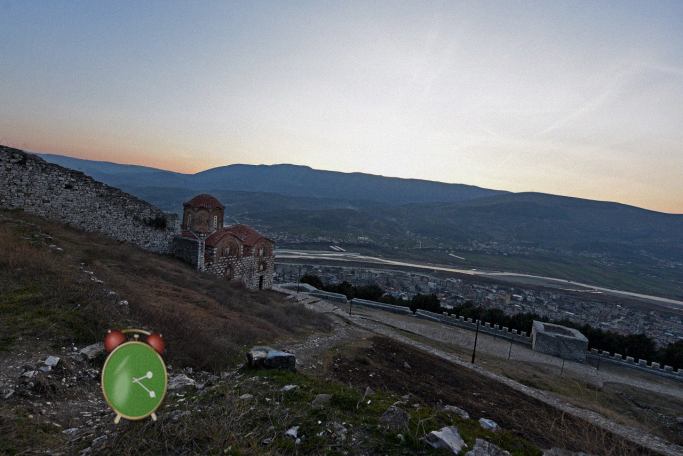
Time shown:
2,21
